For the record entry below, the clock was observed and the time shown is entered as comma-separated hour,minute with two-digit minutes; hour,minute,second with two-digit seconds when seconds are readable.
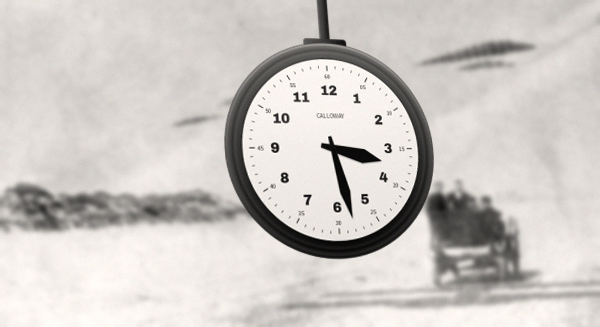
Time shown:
3,28
